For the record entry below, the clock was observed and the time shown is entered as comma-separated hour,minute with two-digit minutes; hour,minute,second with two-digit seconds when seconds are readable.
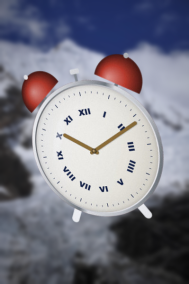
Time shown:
10,11
